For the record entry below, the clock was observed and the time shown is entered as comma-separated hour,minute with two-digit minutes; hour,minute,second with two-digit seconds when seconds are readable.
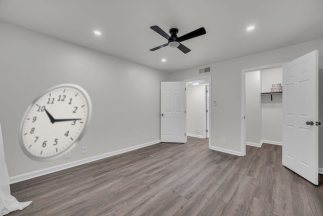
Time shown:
10,14
